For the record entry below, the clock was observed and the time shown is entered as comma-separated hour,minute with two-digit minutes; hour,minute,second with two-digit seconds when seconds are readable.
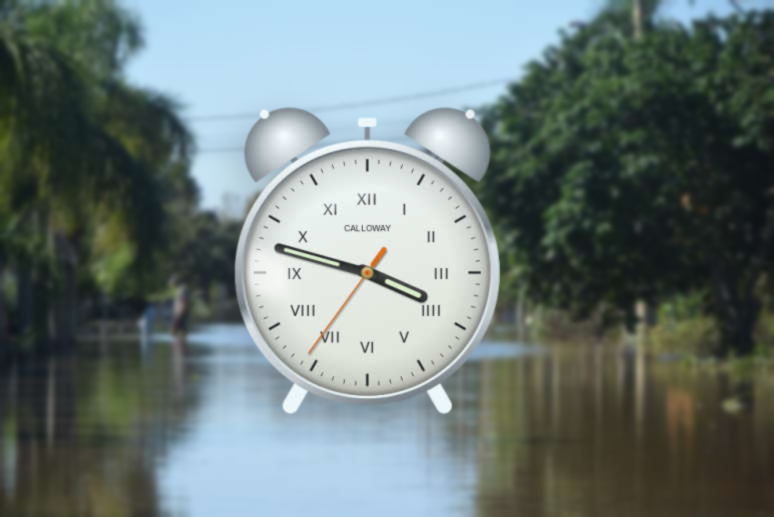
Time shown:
3,47,36
